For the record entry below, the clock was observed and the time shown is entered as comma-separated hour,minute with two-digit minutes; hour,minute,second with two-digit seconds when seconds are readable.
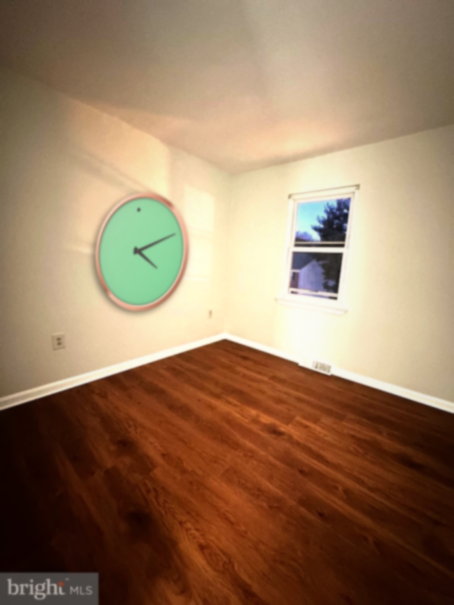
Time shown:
4,12
